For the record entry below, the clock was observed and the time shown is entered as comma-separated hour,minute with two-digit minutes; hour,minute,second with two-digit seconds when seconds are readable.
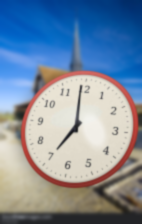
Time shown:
6,59
